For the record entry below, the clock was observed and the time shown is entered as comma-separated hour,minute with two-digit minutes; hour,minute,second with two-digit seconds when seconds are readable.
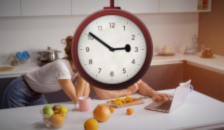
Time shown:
2,51
